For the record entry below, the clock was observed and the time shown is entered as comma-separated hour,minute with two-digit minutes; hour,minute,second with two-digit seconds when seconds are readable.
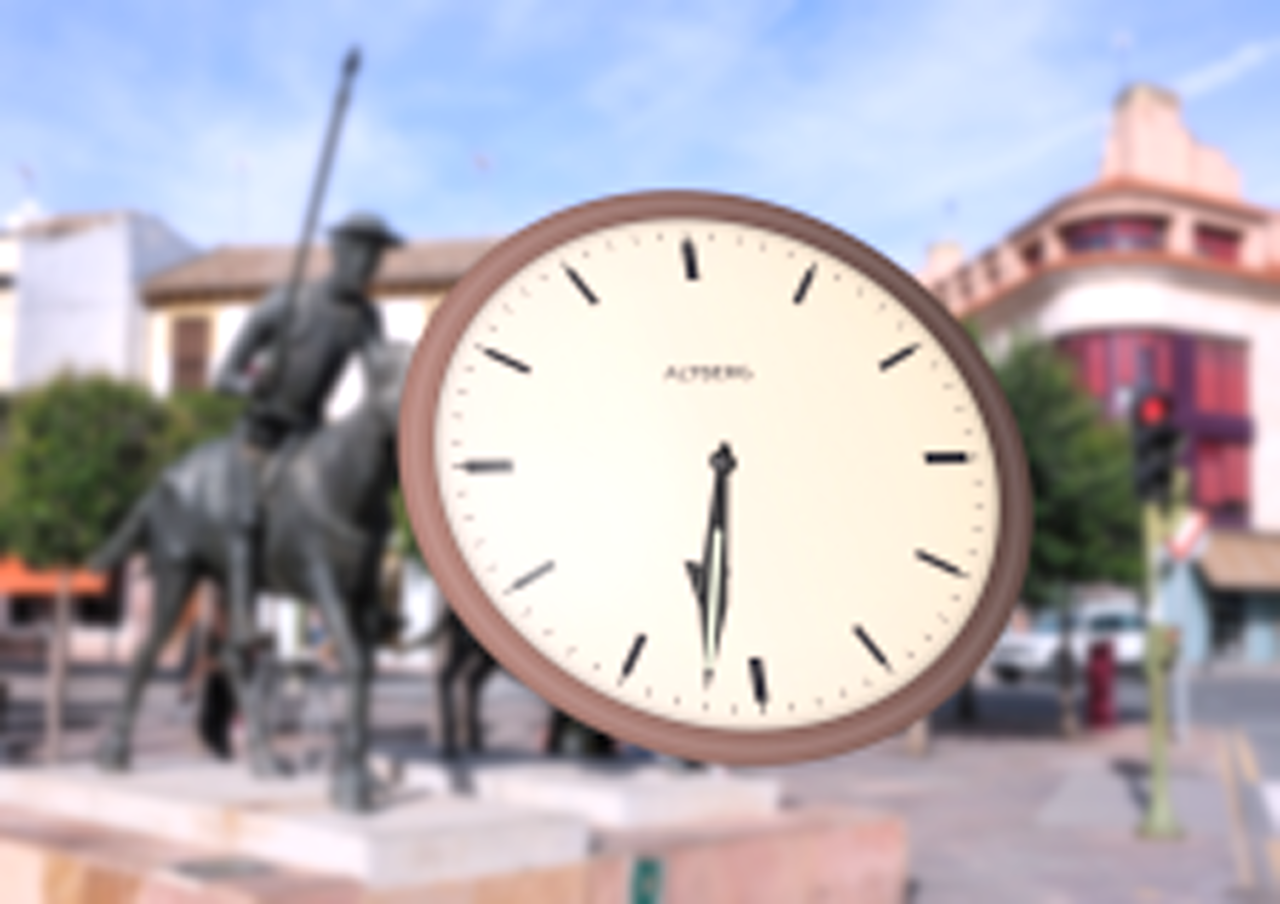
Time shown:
6,32
